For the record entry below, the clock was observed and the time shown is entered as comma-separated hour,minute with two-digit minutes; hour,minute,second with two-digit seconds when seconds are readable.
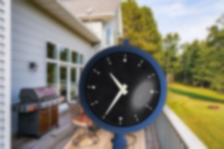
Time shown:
10,35
